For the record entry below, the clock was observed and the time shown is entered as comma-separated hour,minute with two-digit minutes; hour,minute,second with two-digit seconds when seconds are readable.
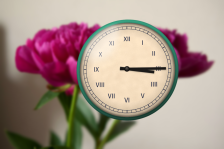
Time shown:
3,15
